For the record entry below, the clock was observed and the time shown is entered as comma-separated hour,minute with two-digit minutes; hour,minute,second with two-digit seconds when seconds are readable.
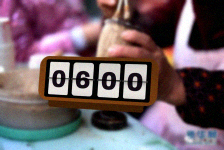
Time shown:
6,00
